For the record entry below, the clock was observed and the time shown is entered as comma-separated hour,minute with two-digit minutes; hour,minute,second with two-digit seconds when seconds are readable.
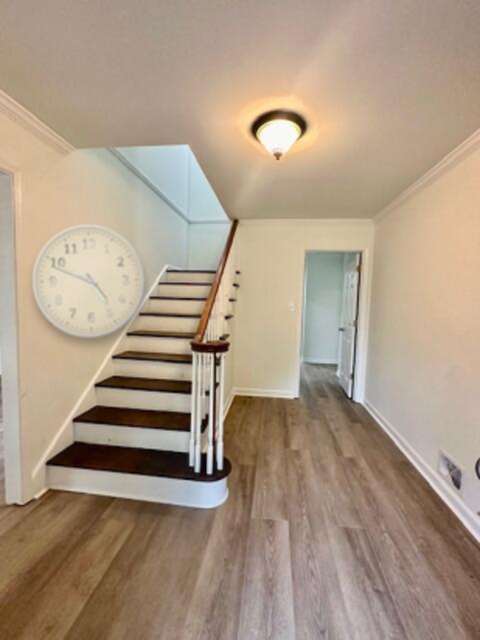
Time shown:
4,49
